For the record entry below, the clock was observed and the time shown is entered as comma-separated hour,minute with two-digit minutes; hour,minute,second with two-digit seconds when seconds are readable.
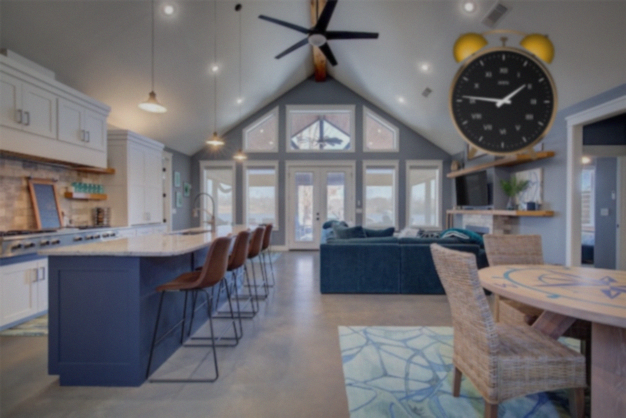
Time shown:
1,46
